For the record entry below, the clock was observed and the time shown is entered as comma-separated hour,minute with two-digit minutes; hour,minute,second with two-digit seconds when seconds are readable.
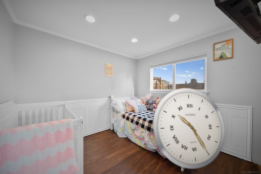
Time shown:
10,25
